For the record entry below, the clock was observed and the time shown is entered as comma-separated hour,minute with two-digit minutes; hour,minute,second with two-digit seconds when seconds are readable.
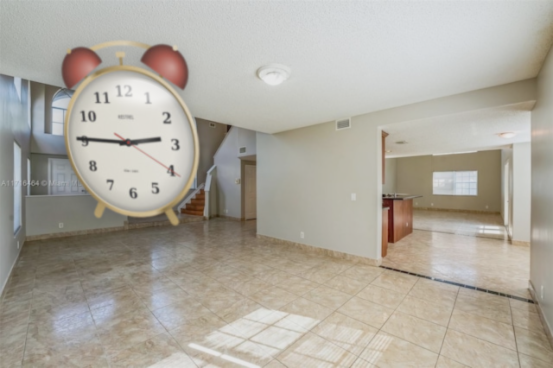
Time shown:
2,45,20
